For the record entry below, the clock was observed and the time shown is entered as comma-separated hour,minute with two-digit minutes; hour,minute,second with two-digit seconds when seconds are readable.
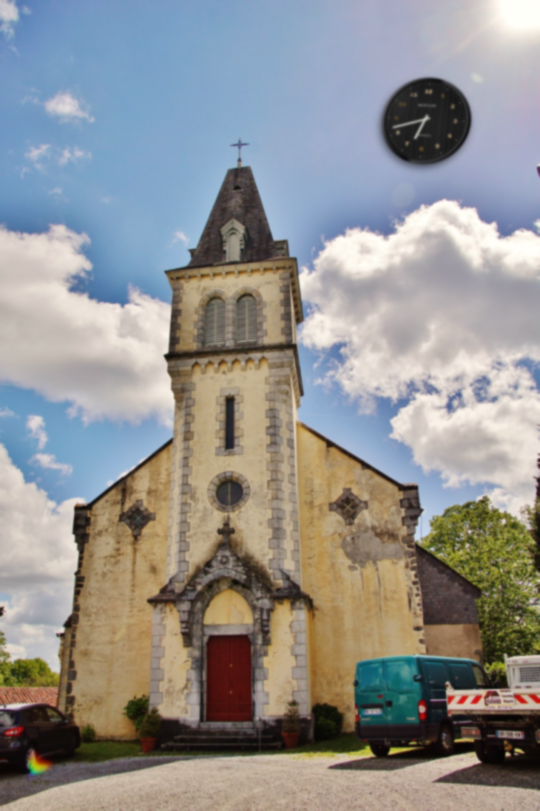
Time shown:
6,42
